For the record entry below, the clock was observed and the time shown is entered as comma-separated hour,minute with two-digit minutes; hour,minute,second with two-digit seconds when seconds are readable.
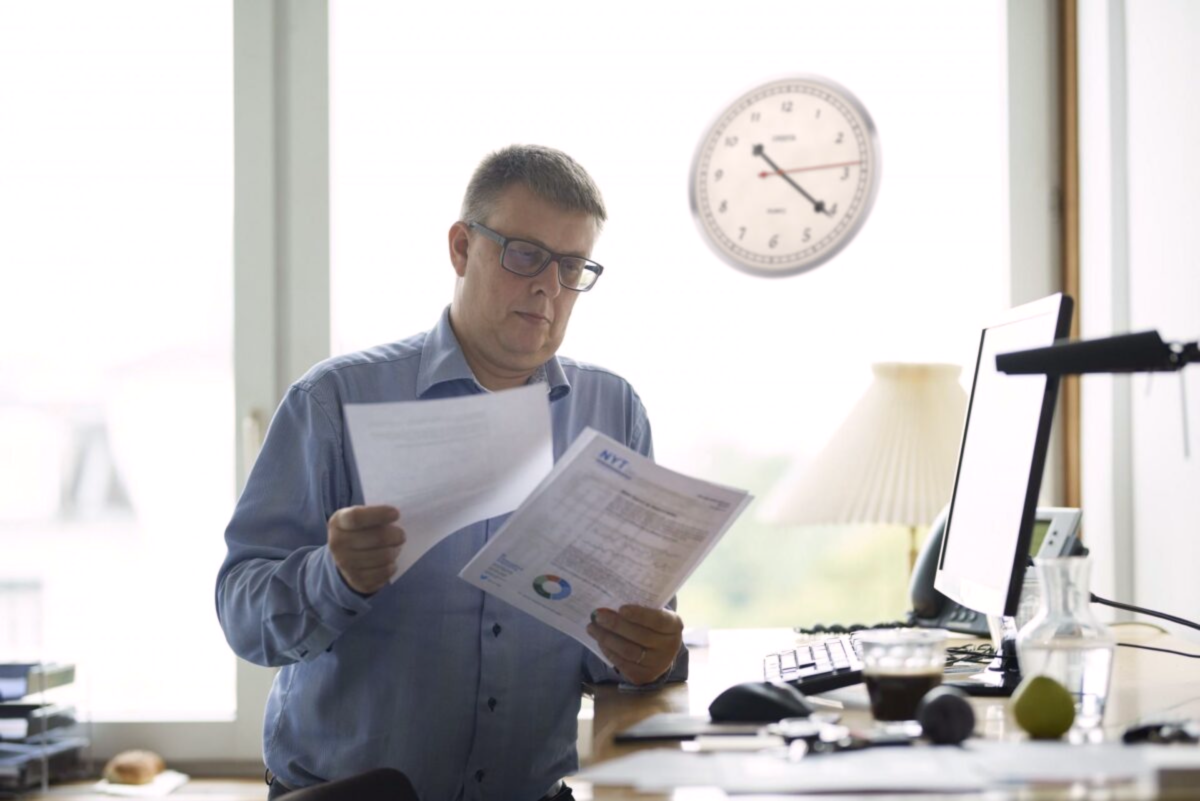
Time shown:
10,21,14
